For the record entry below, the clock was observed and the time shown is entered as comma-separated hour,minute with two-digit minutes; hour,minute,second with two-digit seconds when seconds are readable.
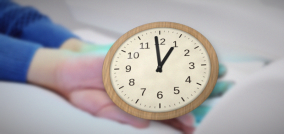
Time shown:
12,59
